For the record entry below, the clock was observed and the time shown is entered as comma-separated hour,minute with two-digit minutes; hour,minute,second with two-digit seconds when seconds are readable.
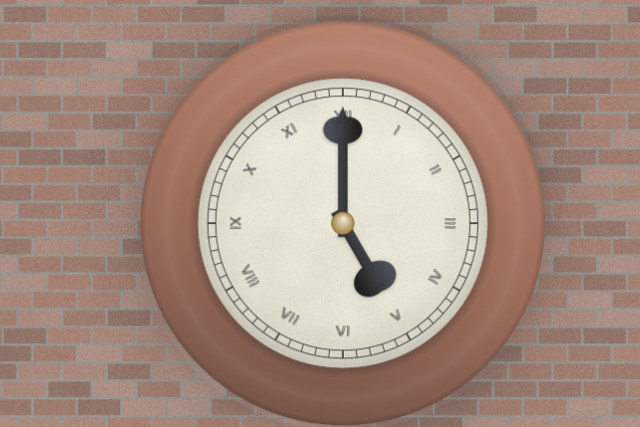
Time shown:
5,00
